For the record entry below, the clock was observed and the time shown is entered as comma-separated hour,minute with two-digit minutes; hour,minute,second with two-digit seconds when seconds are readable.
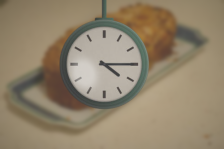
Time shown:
4,15
